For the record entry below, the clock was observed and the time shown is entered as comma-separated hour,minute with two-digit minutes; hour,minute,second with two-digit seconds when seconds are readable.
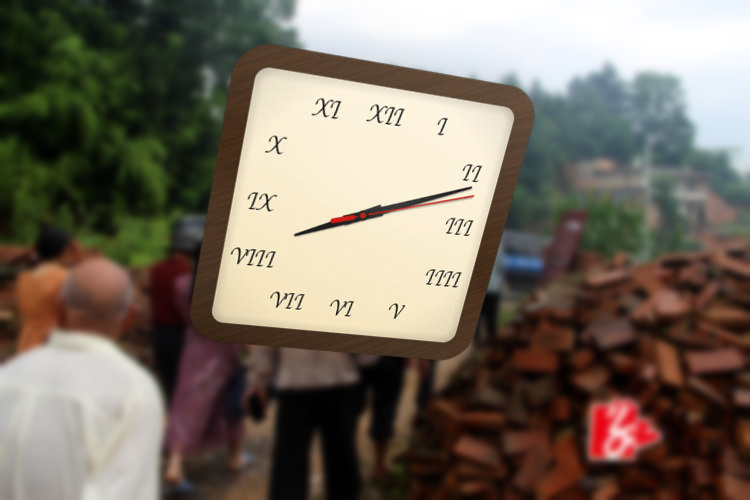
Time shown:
8,11,12
